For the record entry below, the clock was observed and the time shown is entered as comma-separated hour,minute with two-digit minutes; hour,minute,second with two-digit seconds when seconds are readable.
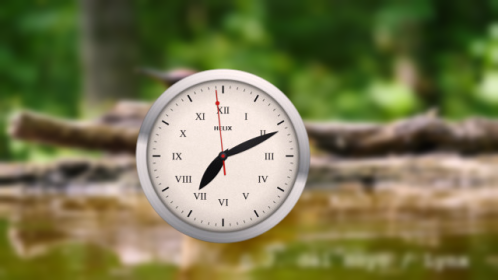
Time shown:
7,10,59
